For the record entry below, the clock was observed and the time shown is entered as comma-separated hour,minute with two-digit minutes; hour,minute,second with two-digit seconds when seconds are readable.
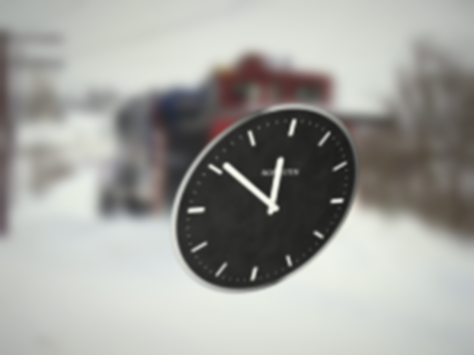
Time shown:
11,51
